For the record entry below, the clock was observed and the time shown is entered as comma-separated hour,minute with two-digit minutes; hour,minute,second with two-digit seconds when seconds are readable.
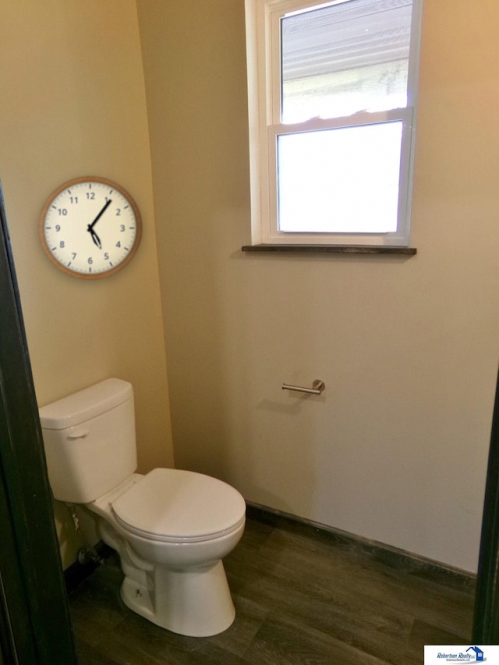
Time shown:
5,06
